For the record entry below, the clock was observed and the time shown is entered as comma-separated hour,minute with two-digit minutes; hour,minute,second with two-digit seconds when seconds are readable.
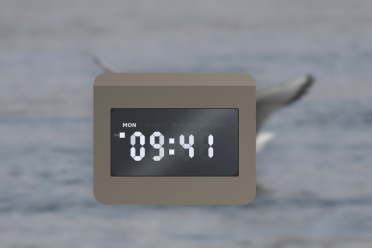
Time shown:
9,41
